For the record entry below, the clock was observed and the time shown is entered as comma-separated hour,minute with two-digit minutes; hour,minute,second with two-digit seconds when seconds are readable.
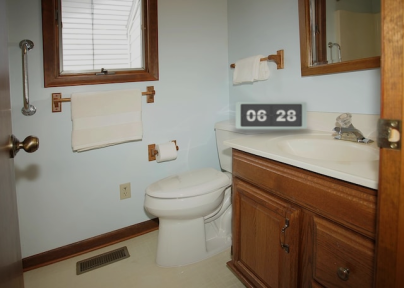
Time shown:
6,28
